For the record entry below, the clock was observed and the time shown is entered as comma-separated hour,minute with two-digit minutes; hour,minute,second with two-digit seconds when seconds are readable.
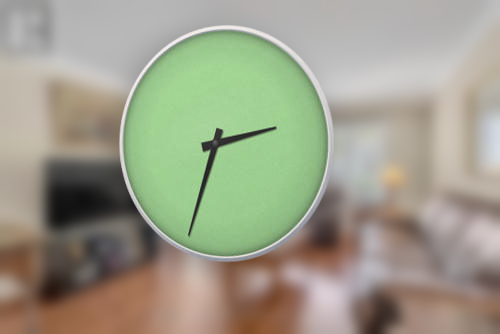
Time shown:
2,33
